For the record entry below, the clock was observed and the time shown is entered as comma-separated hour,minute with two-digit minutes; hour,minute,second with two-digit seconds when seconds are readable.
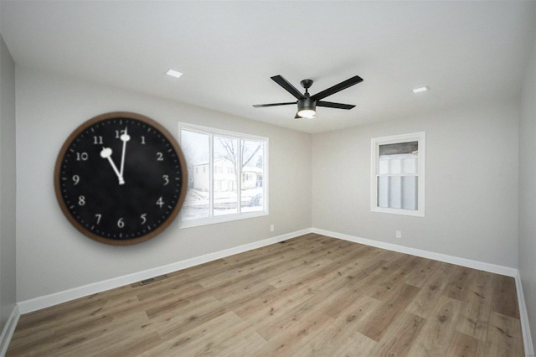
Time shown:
11,01
